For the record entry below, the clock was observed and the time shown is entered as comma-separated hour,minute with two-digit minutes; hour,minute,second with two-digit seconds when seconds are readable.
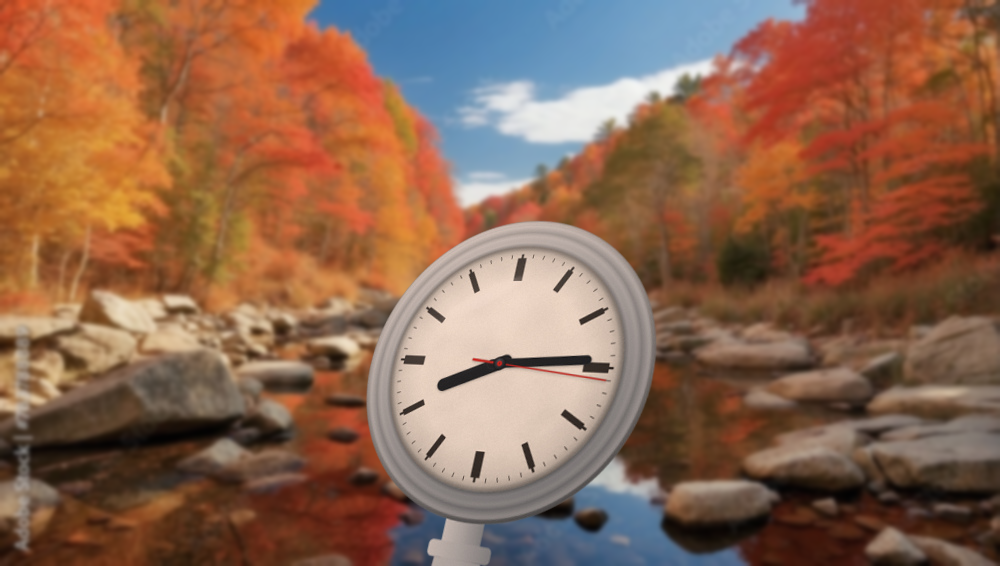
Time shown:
8,14,16
